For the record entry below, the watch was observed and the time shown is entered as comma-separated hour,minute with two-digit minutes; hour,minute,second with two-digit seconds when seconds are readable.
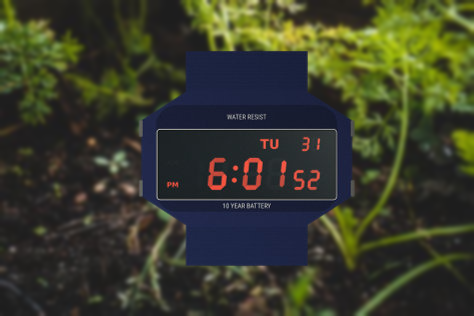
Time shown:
6,01,52
